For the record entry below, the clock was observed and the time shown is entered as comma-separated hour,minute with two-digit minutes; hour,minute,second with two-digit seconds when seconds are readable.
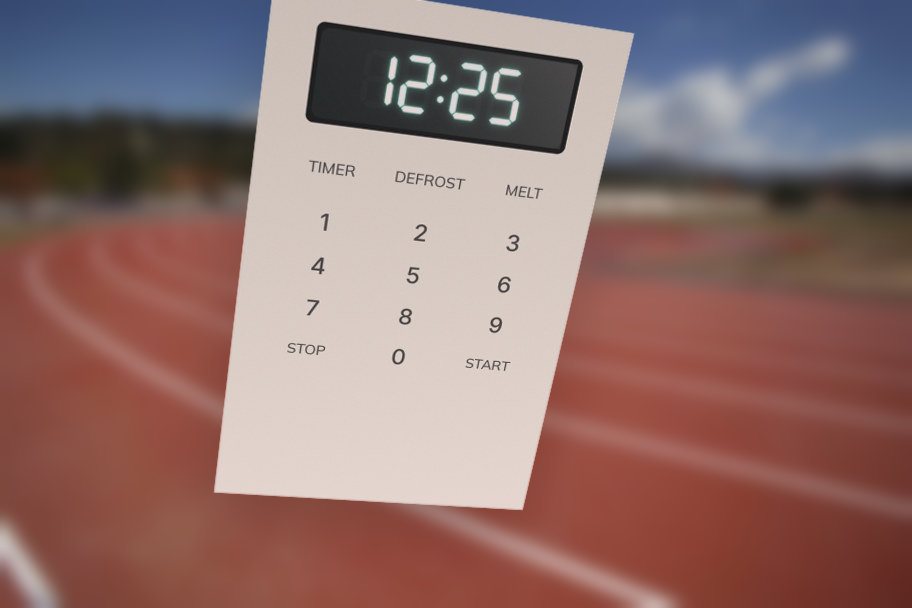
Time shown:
12,25
